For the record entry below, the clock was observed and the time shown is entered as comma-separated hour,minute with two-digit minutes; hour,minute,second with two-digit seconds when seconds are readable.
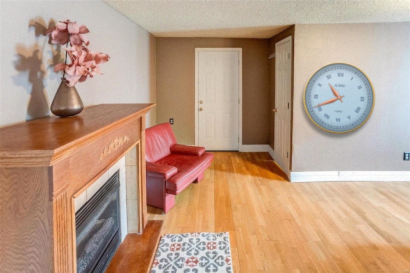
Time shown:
10,41
